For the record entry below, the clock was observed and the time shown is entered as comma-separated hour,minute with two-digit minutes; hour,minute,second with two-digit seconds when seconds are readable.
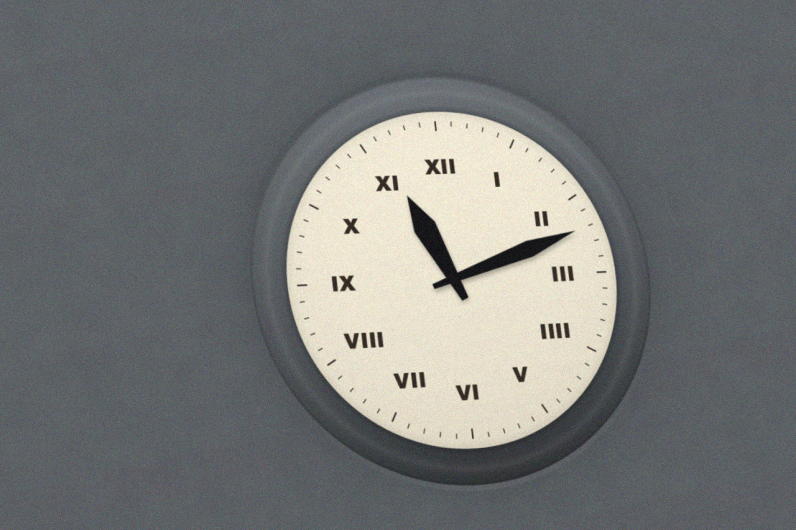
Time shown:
11,12
